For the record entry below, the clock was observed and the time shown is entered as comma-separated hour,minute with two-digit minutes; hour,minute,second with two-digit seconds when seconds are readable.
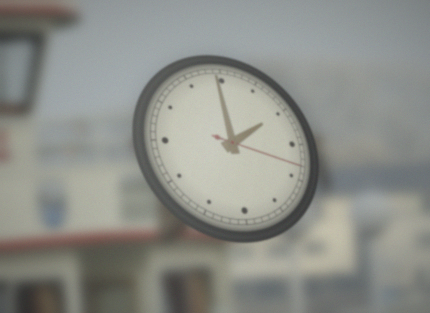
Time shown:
1,59,18
